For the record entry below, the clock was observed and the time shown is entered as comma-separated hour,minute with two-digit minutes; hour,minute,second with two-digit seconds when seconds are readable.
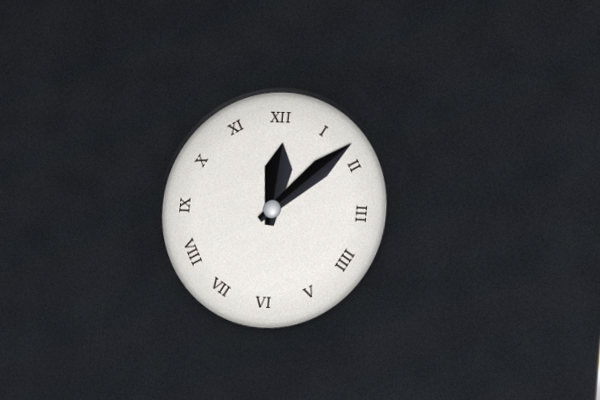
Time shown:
12,08
